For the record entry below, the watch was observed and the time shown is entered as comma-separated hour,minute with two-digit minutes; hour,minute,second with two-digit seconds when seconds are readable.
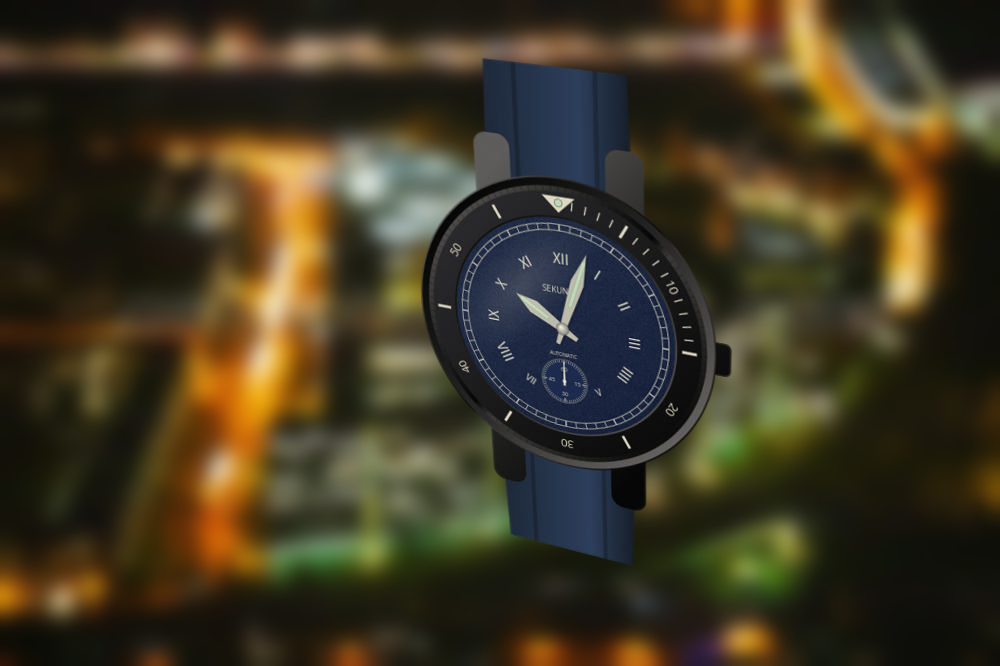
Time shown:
10,03
